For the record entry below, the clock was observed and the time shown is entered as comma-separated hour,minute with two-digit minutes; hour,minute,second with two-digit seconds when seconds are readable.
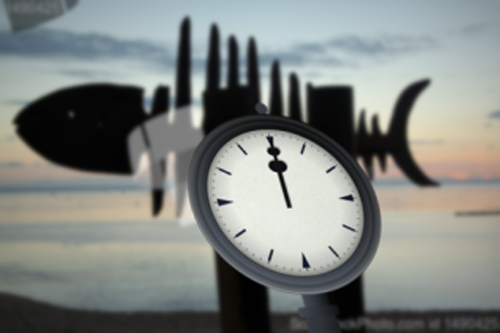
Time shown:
12,00
